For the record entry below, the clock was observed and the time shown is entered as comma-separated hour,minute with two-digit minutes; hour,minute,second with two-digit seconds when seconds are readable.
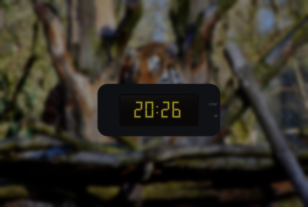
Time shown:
20,26
